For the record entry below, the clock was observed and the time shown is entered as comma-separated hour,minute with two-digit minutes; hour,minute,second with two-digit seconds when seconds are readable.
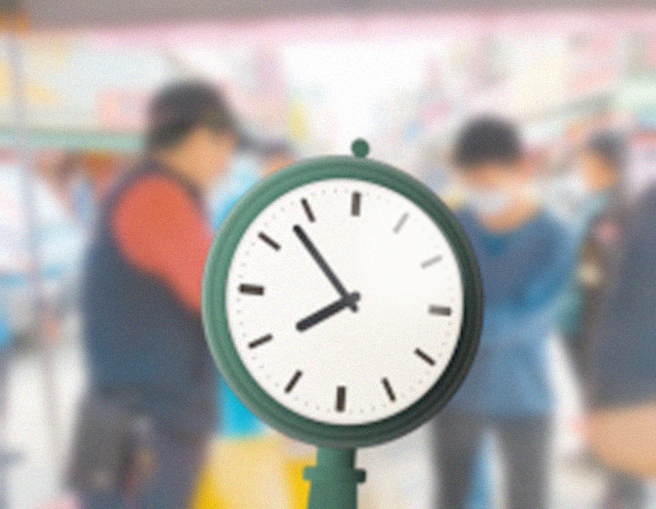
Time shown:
7,53
